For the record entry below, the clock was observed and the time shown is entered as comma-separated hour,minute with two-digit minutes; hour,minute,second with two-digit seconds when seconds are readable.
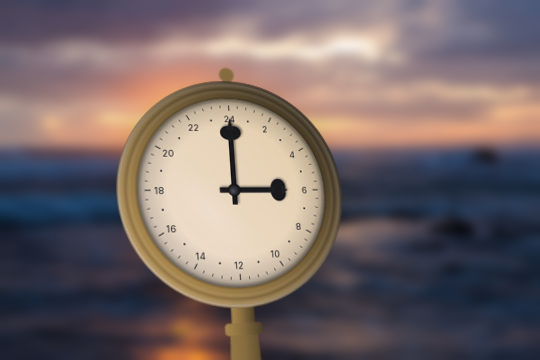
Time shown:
6,00
